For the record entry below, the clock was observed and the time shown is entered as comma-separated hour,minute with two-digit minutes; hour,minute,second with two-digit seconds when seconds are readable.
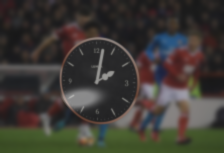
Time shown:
2,02
